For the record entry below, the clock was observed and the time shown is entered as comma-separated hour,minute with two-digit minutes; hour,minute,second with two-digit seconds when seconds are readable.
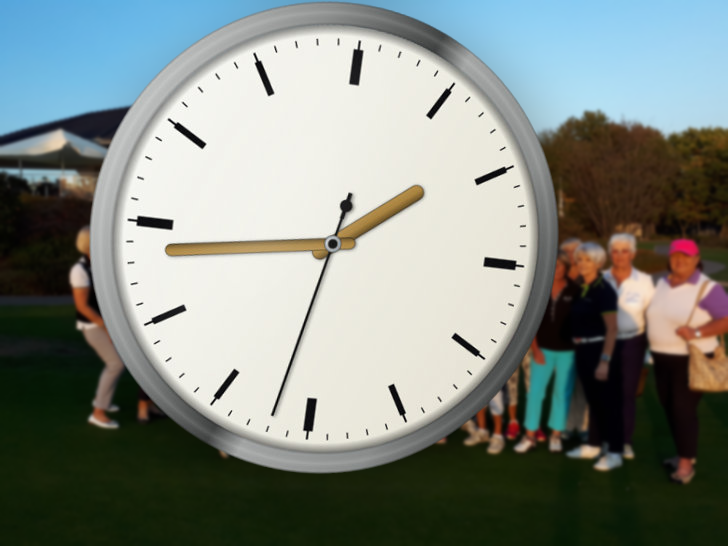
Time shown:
1,43,32
